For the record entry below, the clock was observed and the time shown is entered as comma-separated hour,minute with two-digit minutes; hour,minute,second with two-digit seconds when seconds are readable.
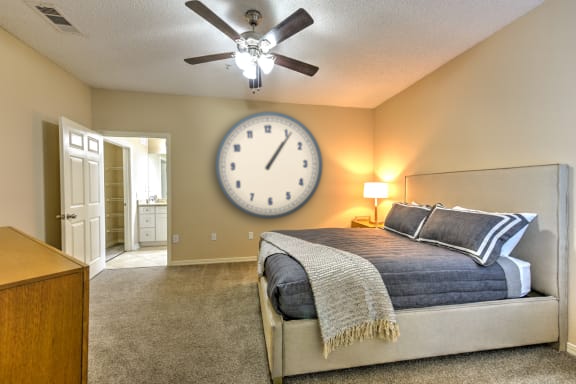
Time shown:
1,06
